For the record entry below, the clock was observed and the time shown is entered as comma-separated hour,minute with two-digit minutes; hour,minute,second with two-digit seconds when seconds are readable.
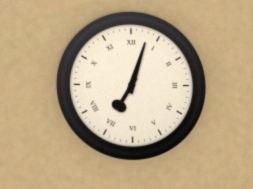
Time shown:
7,03
